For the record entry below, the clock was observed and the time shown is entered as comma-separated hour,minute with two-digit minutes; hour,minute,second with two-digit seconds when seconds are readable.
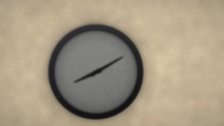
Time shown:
8,10
